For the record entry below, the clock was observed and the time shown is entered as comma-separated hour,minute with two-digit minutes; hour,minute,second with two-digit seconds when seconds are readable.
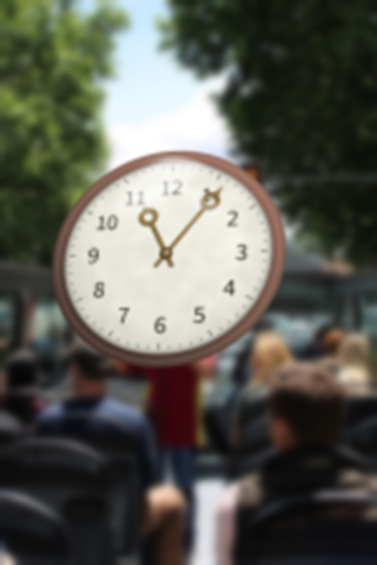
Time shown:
11,06
